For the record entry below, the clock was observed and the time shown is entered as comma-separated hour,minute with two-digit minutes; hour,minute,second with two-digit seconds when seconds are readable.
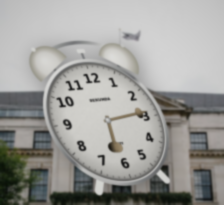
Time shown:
6,14
